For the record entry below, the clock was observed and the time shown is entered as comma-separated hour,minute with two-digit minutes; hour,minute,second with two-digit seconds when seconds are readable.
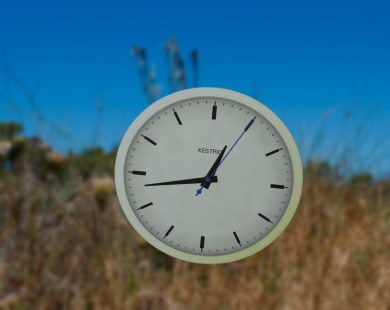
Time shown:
12,43,05
